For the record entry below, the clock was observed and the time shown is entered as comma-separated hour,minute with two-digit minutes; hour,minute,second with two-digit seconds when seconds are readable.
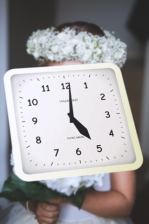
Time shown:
5,01
